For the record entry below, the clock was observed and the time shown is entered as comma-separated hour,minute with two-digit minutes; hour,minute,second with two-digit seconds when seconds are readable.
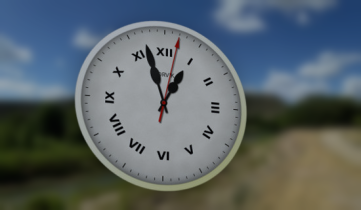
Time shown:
12,57,02
